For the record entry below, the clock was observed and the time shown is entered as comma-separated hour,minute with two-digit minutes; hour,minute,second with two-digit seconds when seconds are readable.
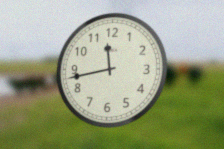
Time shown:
11,43
